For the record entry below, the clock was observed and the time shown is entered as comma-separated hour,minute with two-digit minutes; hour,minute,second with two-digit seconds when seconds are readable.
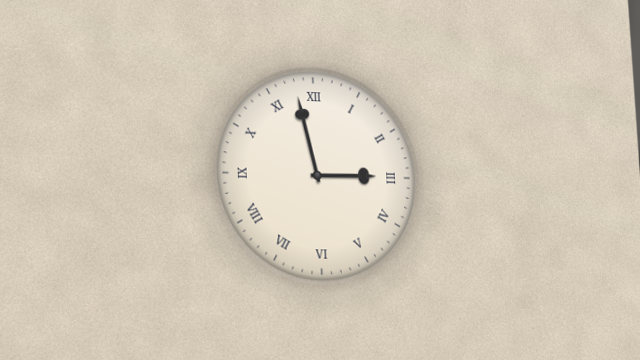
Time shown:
2,58
